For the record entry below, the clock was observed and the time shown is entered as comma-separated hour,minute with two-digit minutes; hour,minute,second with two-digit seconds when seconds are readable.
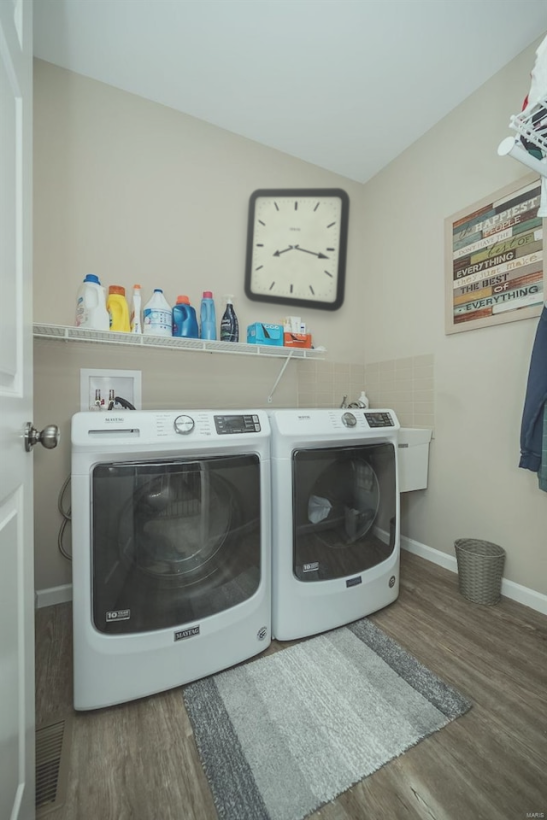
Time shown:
8,17
